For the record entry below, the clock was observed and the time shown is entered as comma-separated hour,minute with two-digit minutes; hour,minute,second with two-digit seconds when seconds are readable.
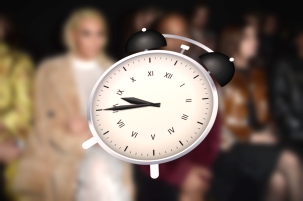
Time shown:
8,40
